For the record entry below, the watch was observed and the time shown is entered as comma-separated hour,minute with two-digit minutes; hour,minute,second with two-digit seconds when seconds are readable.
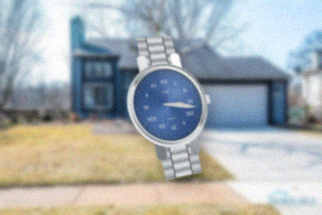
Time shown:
3,17
